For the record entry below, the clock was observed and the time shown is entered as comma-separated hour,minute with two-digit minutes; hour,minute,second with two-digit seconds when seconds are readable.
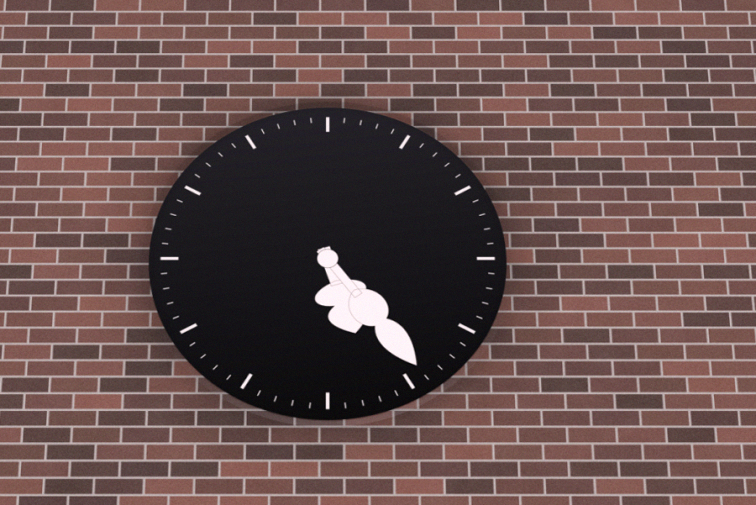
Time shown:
5,24
